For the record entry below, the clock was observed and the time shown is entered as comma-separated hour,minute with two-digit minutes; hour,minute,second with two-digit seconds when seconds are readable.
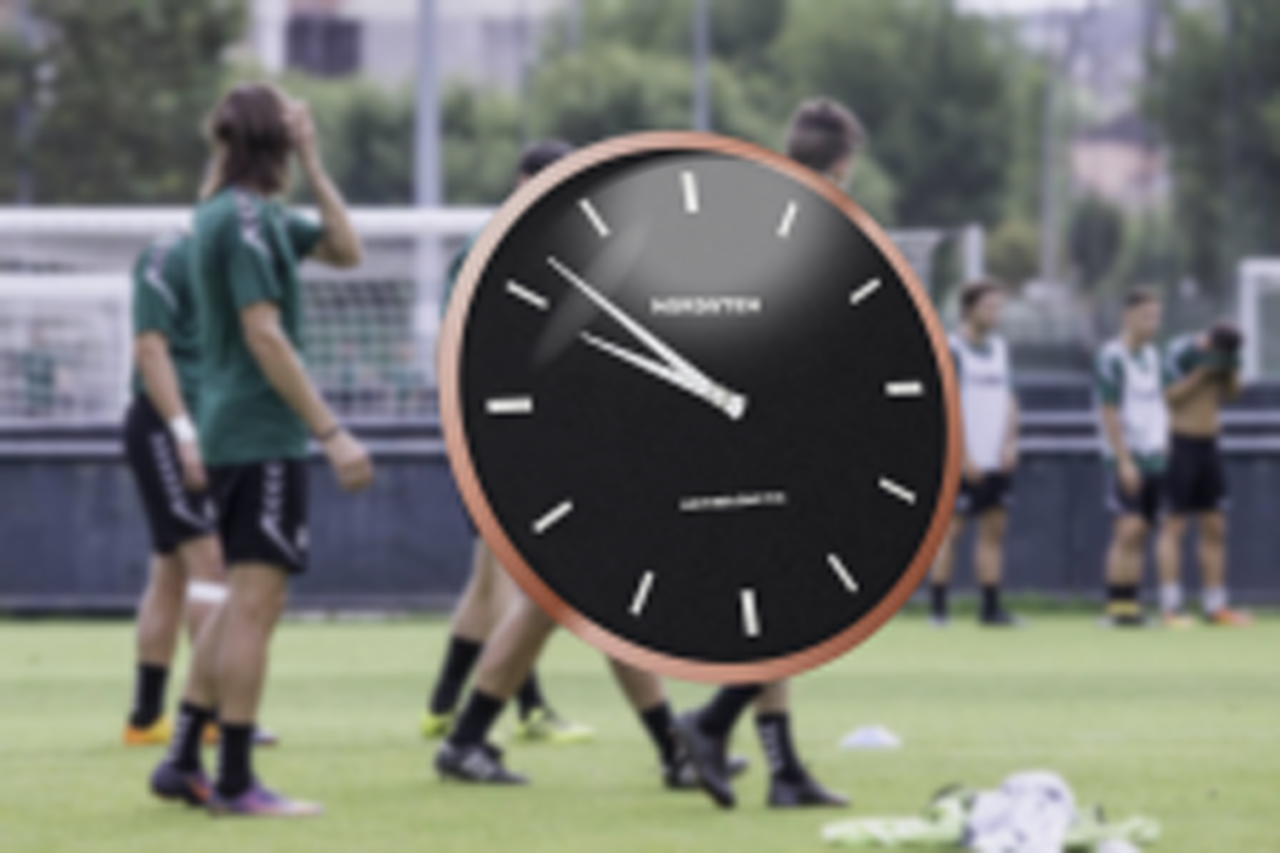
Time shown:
9,52
